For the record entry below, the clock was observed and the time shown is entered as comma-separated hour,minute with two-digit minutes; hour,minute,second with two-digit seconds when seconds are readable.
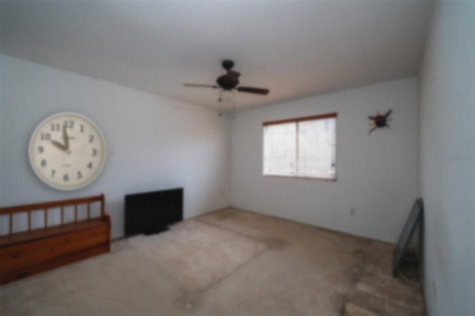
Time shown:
9,58
